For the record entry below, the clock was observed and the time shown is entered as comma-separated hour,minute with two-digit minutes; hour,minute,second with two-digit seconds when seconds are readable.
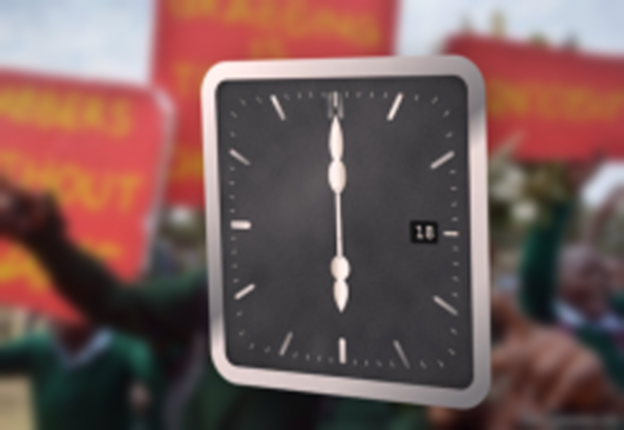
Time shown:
6,00
